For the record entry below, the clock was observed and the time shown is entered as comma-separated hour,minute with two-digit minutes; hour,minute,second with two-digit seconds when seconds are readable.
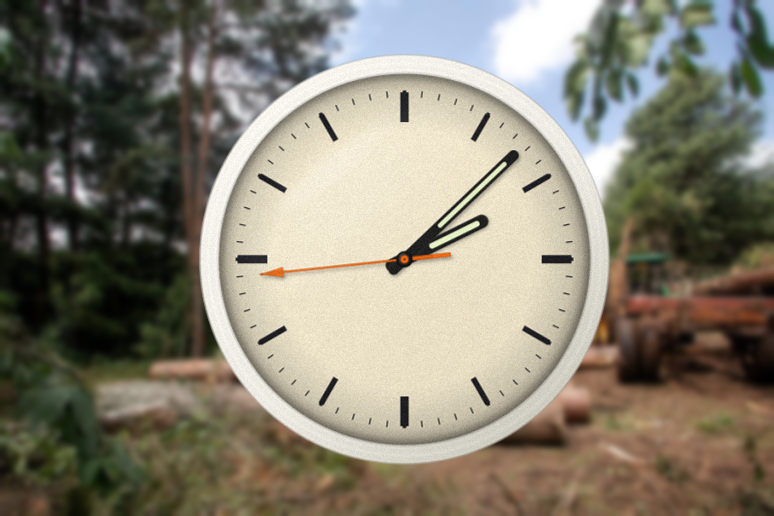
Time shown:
2,07,44
